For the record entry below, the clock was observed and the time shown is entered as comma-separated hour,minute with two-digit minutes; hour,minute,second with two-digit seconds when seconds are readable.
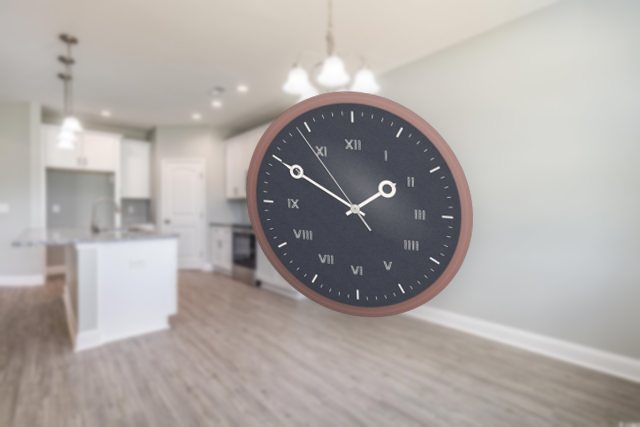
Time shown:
1,49,54
